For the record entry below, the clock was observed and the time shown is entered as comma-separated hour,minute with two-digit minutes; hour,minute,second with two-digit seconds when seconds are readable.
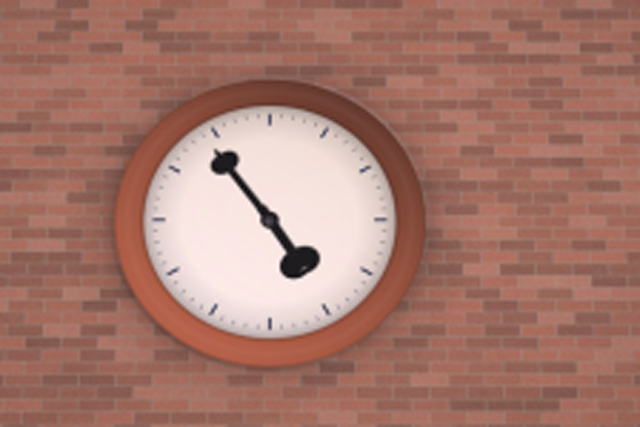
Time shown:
4,54
